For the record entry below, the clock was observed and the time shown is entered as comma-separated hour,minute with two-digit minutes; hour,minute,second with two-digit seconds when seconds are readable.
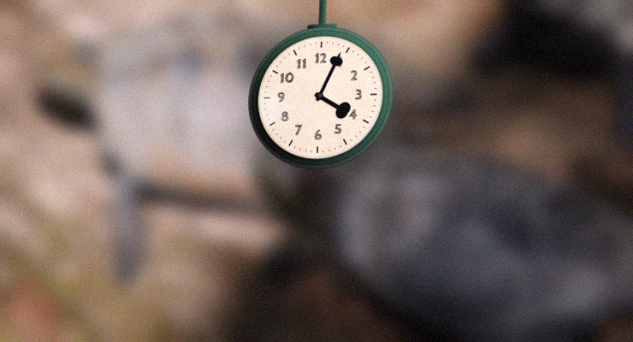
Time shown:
4,04
